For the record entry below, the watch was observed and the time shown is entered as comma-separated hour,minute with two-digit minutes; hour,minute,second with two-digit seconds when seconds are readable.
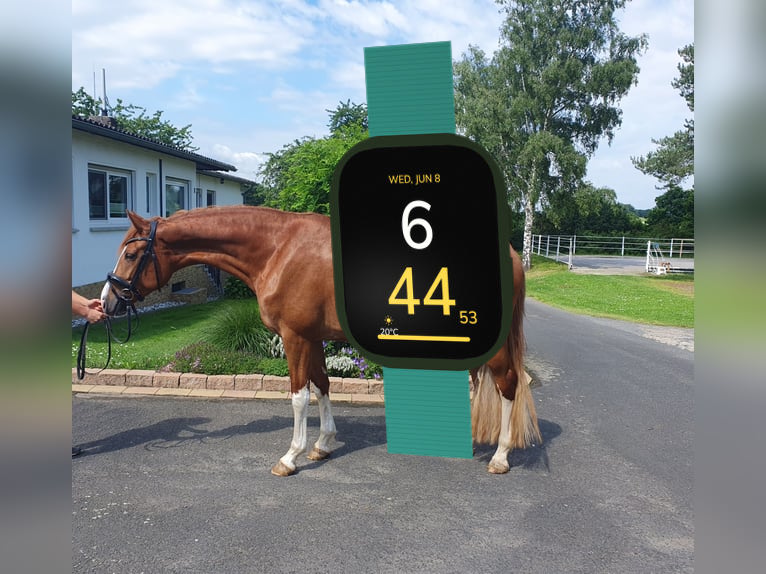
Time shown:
6,44,53
